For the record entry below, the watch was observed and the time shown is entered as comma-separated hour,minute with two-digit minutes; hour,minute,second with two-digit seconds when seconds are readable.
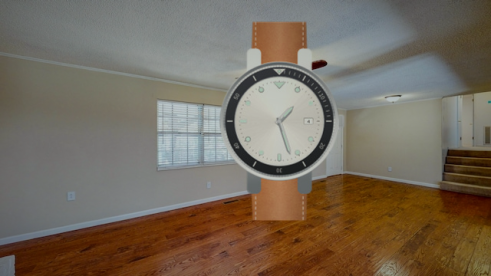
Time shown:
1,27
